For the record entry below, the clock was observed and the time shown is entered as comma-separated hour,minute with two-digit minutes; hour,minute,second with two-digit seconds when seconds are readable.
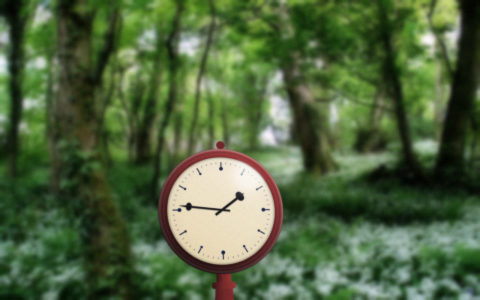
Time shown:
1,46
